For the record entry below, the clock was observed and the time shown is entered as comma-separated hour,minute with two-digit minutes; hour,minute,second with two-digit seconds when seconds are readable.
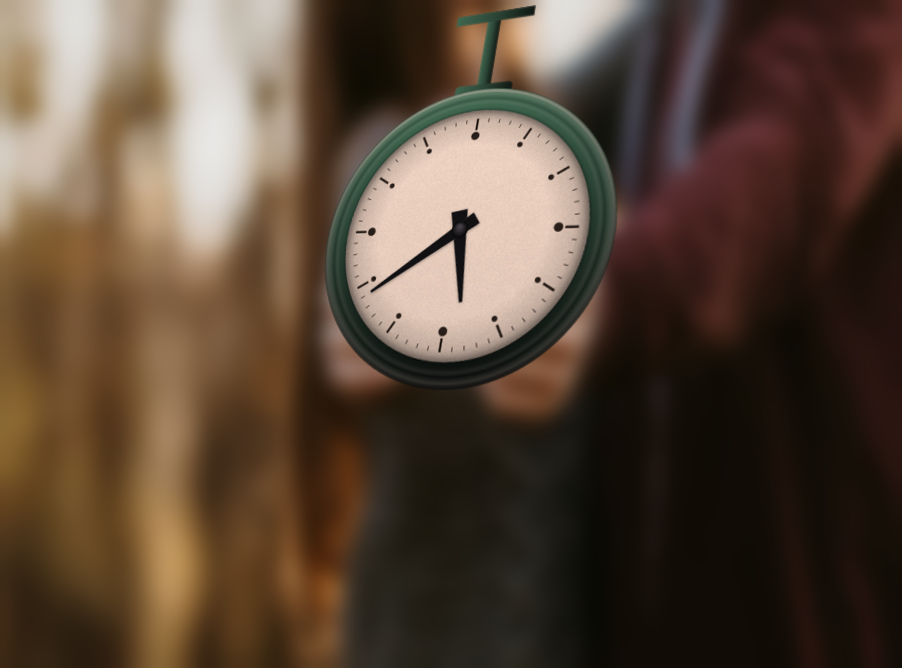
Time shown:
5,39
